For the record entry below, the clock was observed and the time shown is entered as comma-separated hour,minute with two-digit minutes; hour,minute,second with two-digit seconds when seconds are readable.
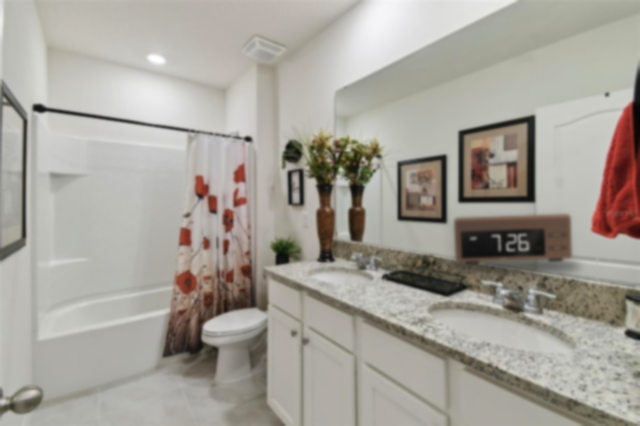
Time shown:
7,26
